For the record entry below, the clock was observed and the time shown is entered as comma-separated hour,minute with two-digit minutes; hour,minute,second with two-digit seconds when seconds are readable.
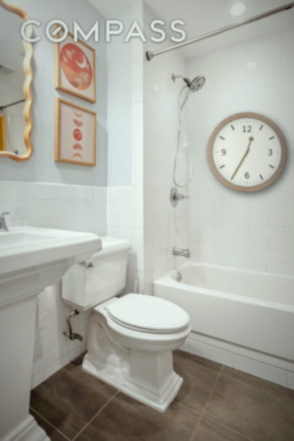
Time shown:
12,35
